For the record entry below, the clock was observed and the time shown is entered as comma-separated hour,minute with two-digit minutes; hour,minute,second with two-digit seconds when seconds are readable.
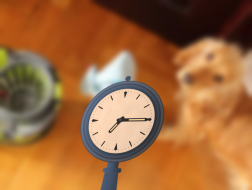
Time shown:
7,15
